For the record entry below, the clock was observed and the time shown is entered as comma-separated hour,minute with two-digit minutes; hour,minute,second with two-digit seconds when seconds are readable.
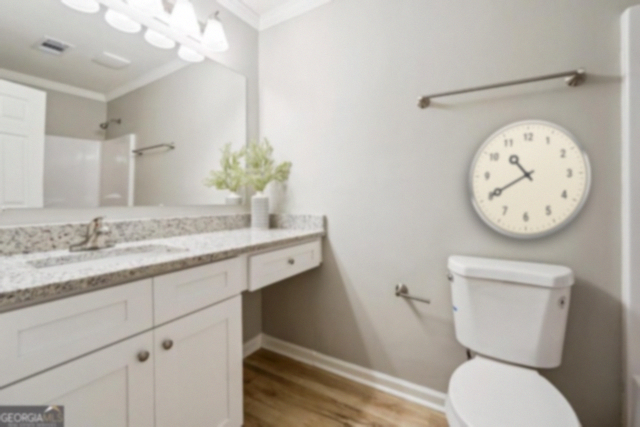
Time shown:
10,40
